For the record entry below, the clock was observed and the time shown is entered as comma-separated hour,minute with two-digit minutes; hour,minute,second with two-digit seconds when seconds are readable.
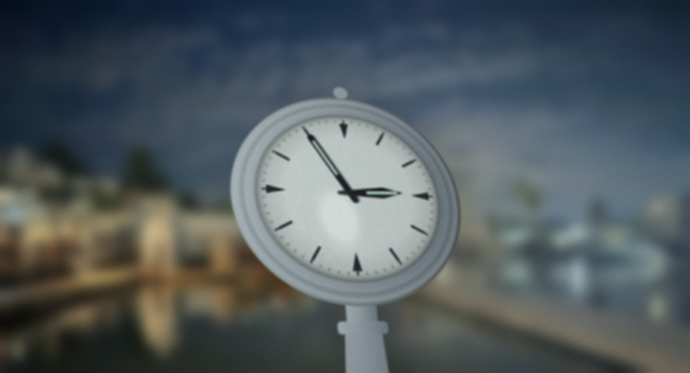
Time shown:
2,55
